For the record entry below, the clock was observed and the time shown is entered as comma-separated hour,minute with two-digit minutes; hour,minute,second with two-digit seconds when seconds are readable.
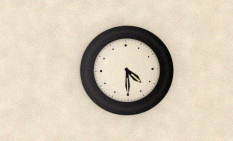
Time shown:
4,30
